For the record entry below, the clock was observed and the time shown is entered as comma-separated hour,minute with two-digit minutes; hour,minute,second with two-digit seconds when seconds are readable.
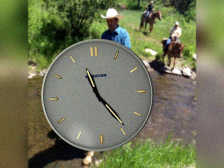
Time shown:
11,24
